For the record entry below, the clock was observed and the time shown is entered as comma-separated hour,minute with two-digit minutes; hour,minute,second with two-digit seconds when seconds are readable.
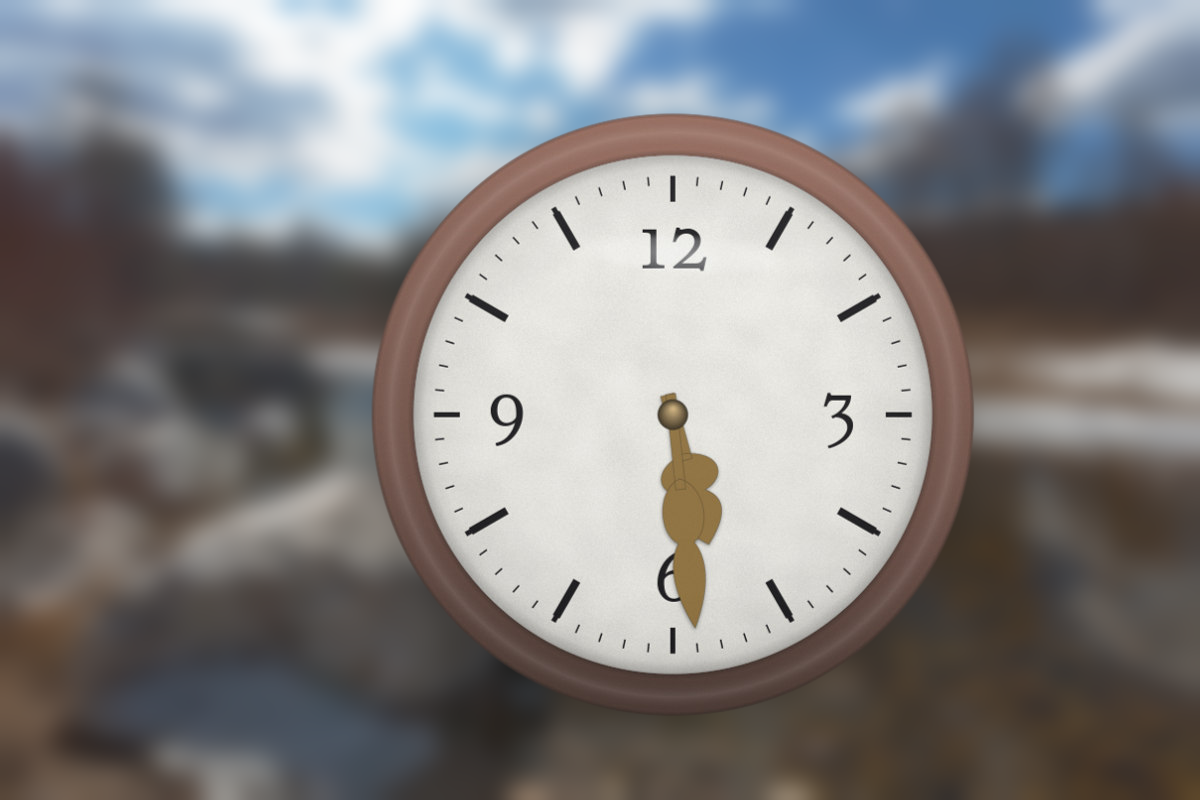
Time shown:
5,29
